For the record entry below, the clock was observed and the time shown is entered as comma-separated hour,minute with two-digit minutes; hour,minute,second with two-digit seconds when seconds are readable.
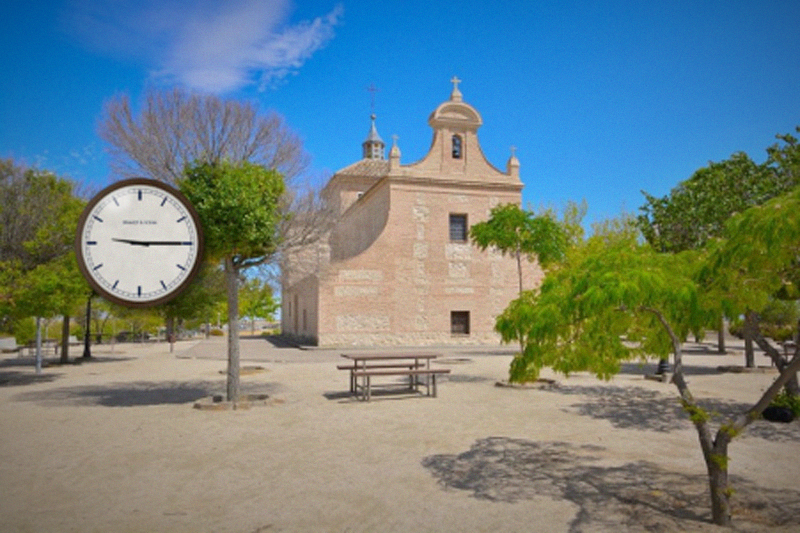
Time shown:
9,15
